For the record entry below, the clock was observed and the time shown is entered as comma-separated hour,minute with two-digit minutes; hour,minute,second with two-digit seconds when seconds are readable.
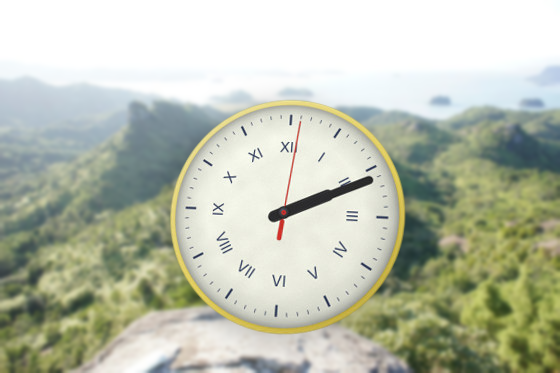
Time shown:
2,11,01
